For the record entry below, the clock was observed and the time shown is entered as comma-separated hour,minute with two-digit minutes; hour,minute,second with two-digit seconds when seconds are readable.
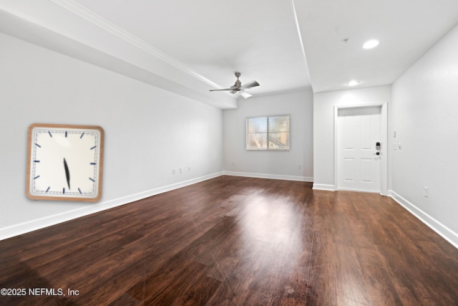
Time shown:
5,28
